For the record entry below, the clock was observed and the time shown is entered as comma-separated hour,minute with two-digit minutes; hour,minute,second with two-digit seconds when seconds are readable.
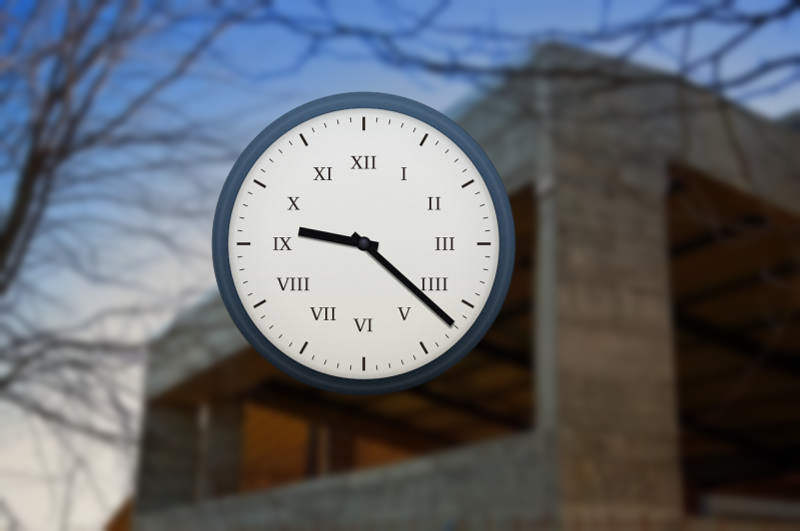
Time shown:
9,22
